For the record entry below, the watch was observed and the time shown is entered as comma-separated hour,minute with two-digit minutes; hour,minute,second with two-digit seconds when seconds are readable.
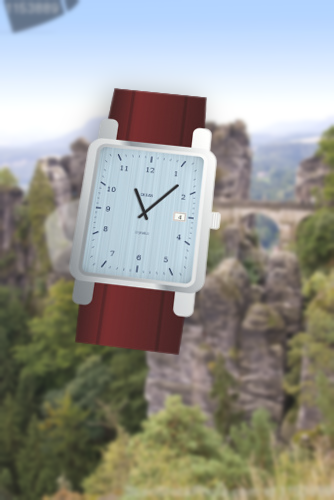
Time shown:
11,07
